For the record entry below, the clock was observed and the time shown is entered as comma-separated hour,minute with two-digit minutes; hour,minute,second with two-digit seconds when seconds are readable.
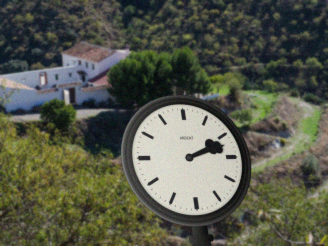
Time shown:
2,12
